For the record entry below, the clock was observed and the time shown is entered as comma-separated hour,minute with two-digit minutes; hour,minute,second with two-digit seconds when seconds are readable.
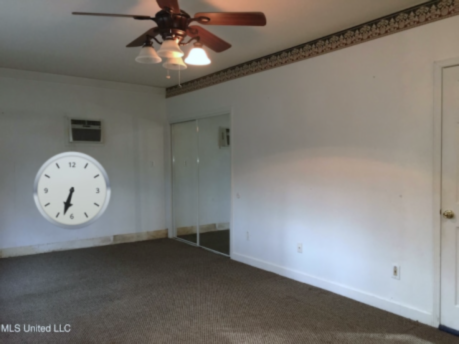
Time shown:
6,33
